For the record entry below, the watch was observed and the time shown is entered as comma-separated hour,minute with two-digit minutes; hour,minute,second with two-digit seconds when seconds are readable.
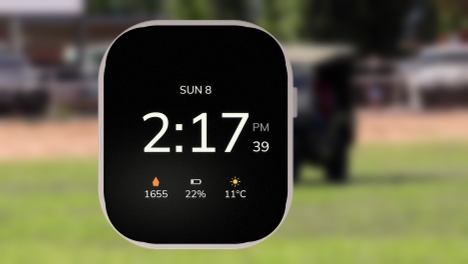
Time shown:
2,17,39
